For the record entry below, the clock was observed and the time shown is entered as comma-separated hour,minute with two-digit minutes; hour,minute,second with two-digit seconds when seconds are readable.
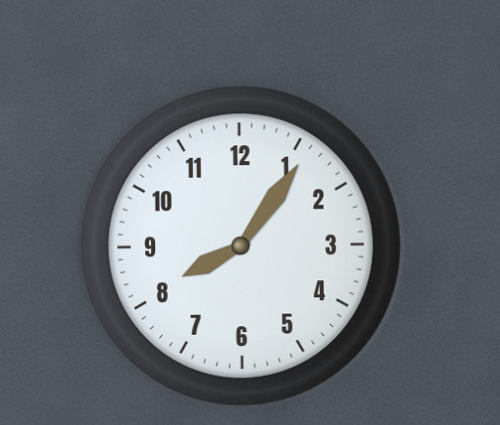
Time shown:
8,06
